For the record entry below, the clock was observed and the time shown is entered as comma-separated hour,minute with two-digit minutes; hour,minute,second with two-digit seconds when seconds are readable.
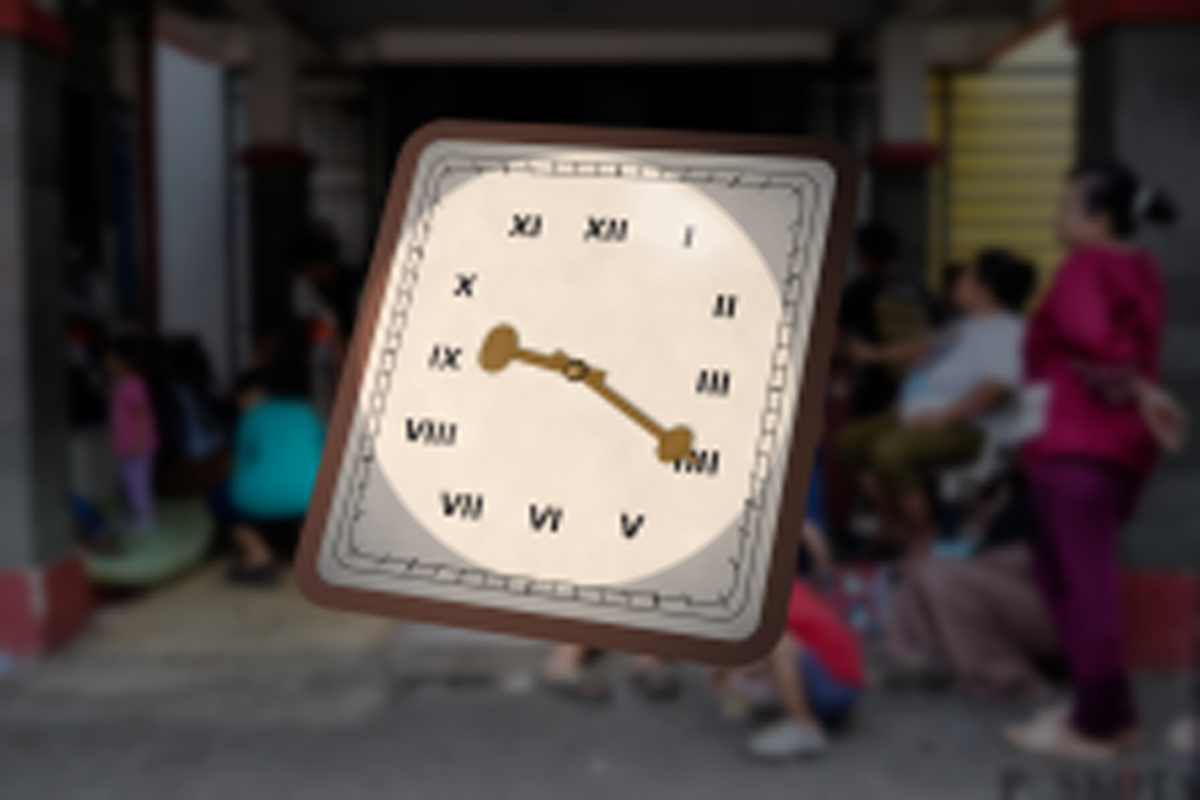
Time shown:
9,20
